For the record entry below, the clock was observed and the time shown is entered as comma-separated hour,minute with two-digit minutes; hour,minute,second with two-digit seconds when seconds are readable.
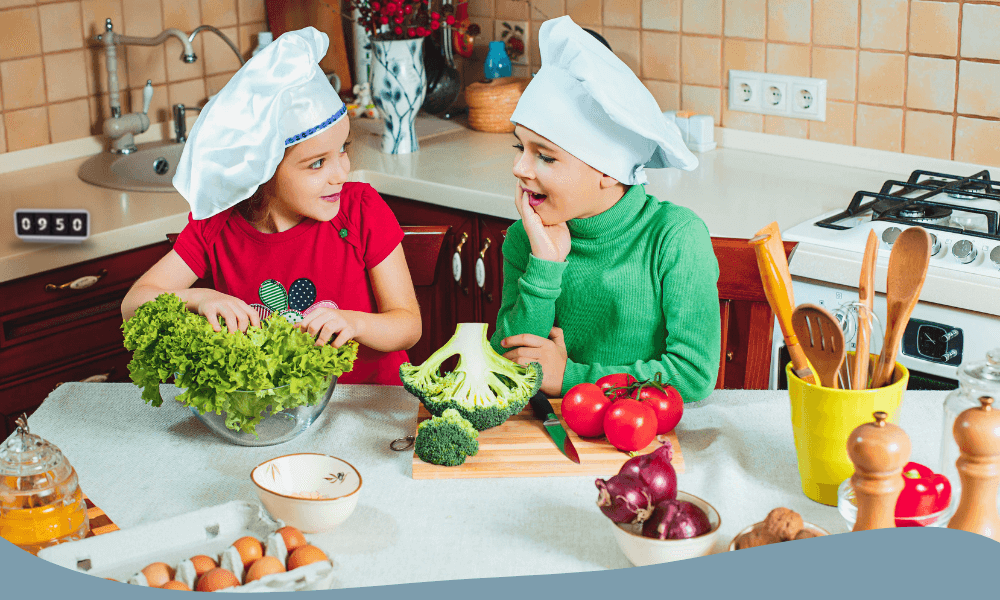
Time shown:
9,50
